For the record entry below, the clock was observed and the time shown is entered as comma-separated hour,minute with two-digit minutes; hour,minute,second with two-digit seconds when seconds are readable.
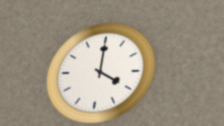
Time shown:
4,00
